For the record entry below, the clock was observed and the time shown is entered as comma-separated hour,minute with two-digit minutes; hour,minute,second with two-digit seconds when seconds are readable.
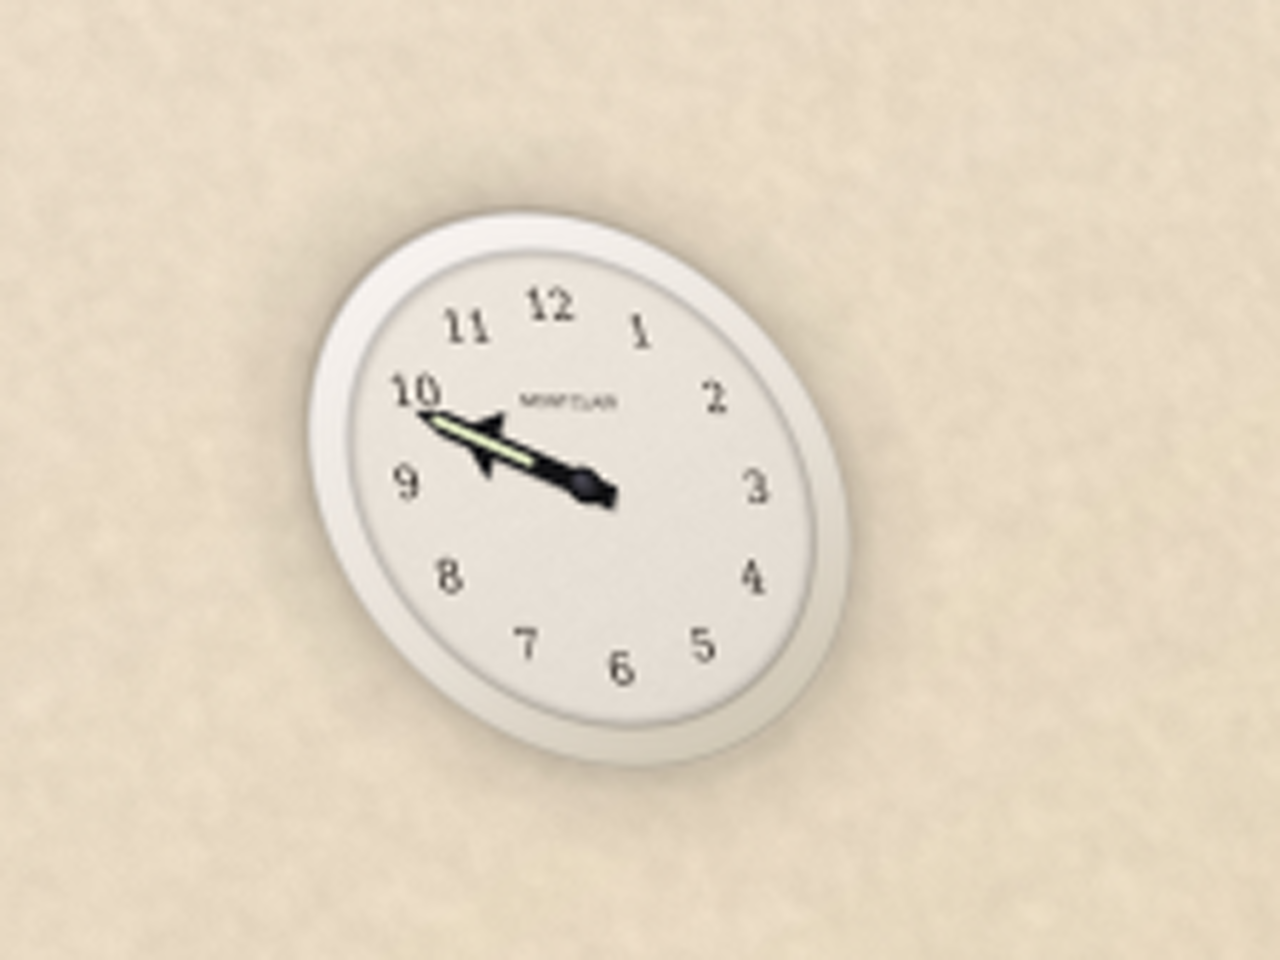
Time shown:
9,49
